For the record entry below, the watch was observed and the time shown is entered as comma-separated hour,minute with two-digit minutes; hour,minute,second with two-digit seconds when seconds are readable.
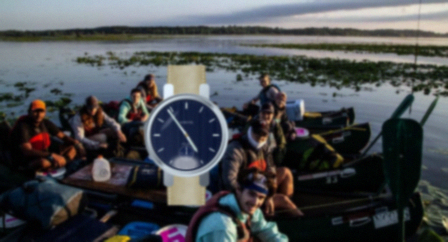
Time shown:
4,54
